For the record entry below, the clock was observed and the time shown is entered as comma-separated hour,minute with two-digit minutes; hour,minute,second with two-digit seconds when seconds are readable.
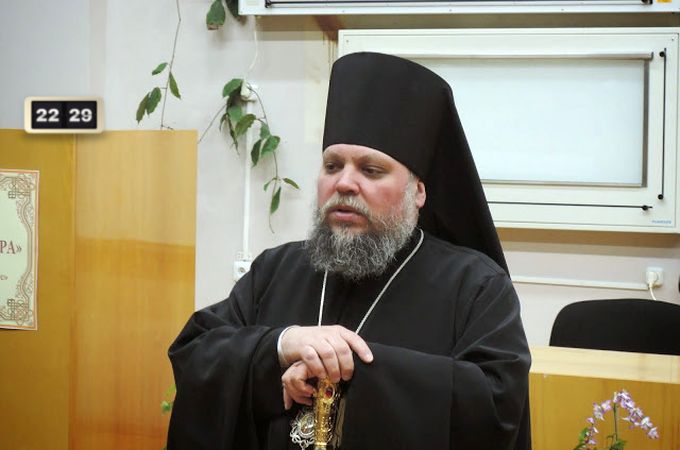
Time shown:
22,29
